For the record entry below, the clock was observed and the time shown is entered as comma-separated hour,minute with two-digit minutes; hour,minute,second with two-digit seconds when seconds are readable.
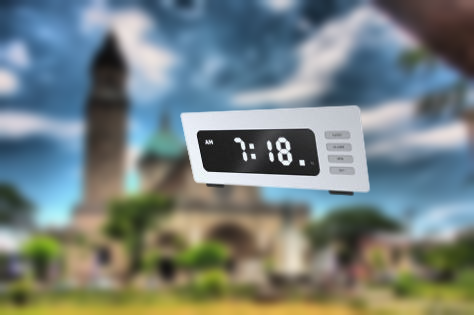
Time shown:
7,18
